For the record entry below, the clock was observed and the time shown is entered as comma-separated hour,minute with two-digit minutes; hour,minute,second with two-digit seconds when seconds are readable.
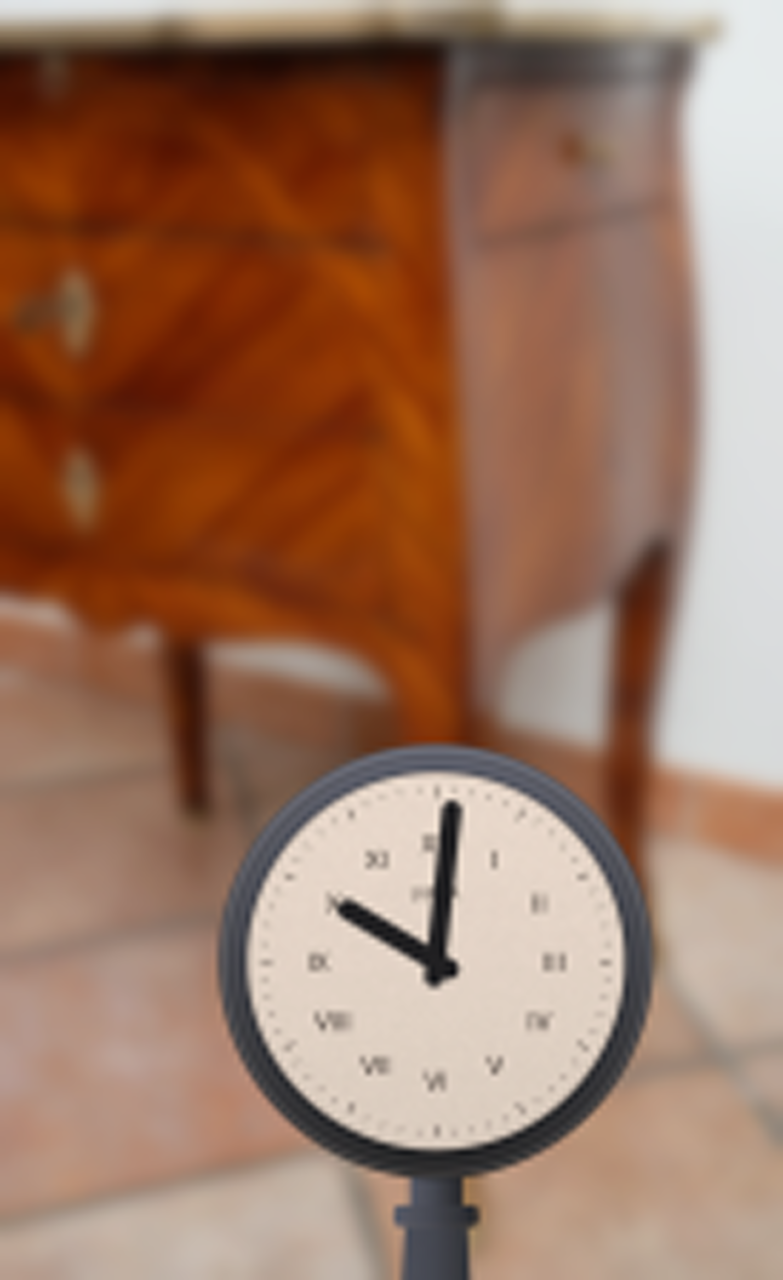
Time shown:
10,01
